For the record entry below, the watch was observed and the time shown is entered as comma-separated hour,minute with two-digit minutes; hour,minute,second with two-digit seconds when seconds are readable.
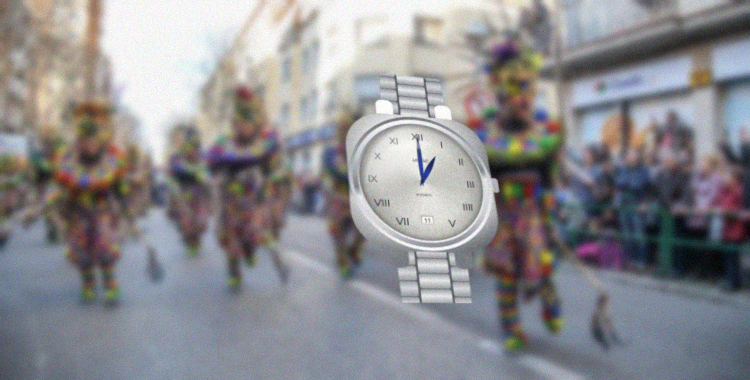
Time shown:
1,00
